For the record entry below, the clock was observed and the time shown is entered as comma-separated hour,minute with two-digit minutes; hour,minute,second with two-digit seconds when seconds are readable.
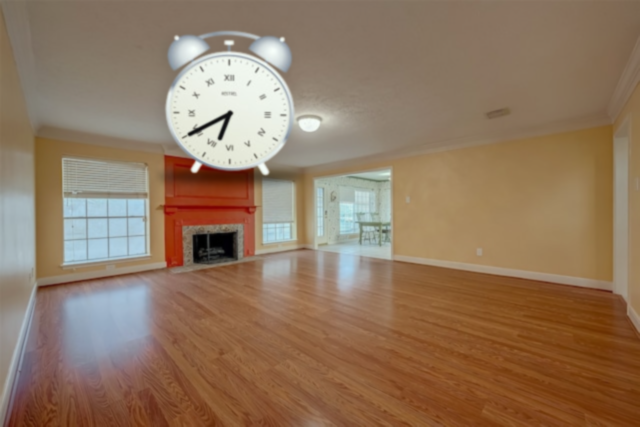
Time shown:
6,40
